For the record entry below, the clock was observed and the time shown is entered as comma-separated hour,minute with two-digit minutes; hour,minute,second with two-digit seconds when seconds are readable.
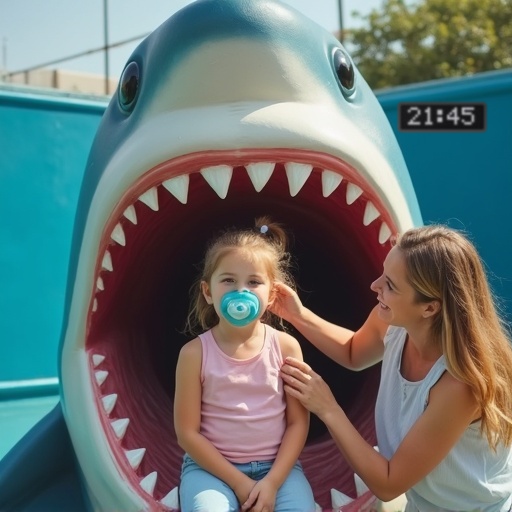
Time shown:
21,45
